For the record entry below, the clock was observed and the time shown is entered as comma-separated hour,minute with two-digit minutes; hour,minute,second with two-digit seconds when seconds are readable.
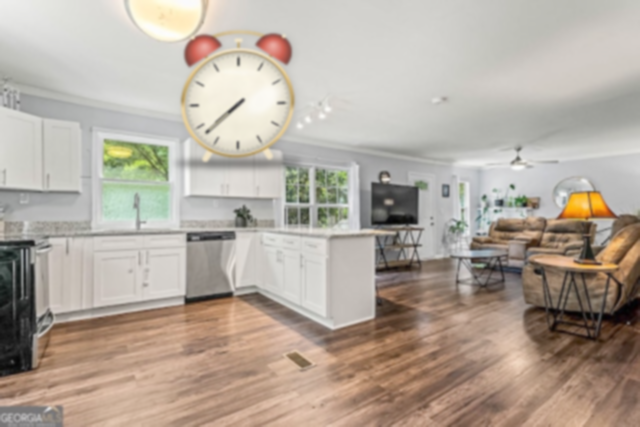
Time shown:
7,38
